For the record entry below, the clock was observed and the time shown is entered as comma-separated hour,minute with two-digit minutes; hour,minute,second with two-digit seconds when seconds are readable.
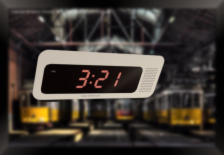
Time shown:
3,21
